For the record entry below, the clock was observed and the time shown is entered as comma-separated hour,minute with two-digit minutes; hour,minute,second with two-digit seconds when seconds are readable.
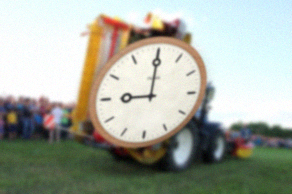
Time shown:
9,00
